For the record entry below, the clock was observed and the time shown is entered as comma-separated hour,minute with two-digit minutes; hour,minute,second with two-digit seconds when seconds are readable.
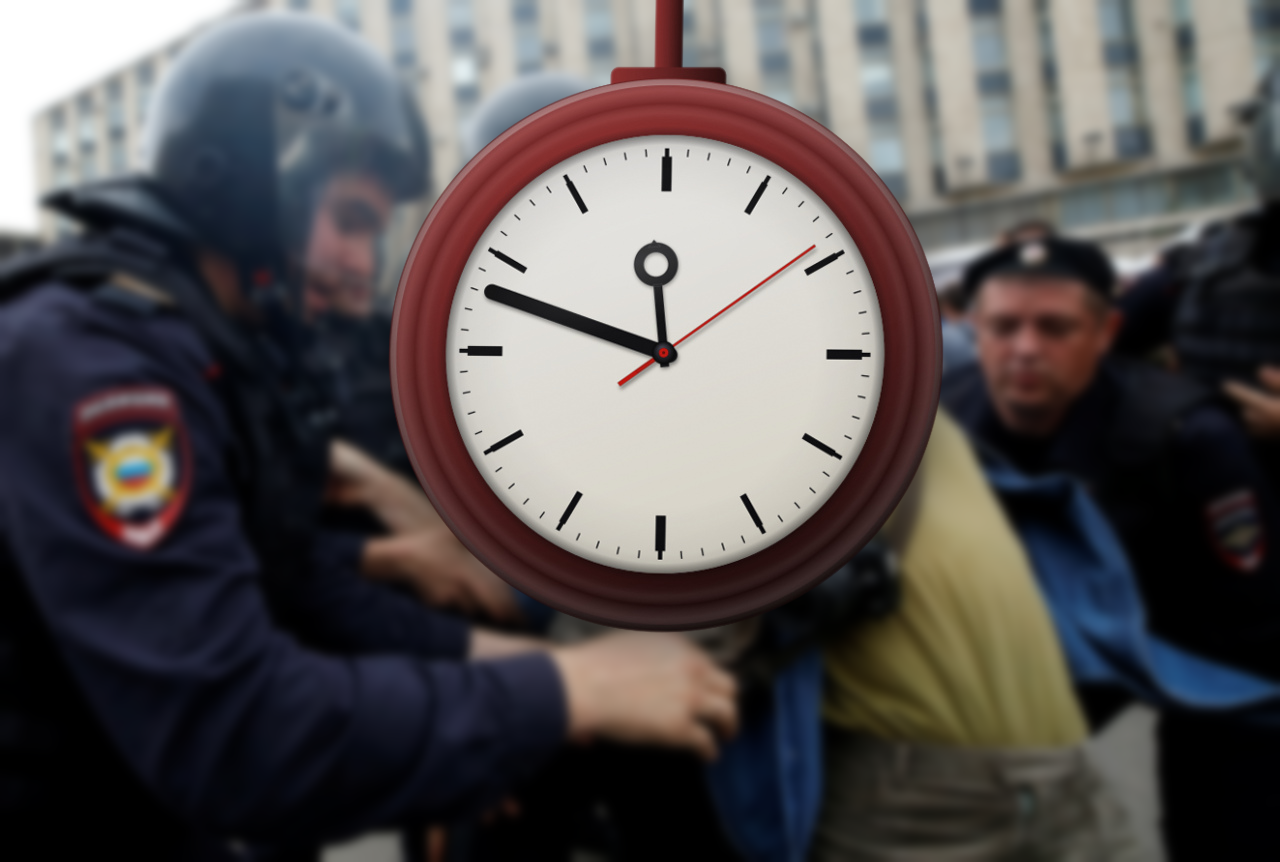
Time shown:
11,48,09
